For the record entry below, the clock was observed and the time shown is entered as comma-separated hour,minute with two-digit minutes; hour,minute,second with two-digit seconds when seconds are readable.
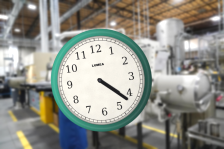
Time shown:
4,22
